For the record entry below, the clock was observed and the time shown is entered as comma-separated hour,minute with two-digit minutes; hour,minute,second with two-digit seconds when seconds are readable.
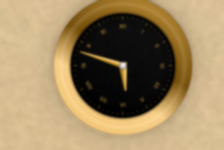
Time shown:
5,48
